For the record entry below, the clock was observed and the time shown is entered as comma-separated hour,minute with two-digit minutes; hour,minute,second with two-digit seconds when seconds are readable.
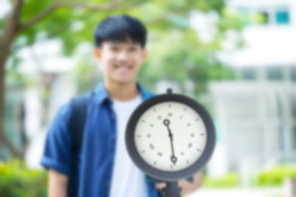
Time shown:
11,29
